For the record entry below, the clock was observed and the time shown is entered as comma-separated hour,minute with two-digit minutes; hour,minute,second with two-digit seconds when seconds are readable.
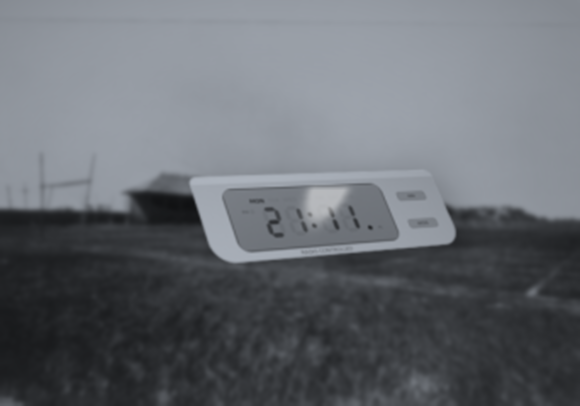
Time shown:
21,11
